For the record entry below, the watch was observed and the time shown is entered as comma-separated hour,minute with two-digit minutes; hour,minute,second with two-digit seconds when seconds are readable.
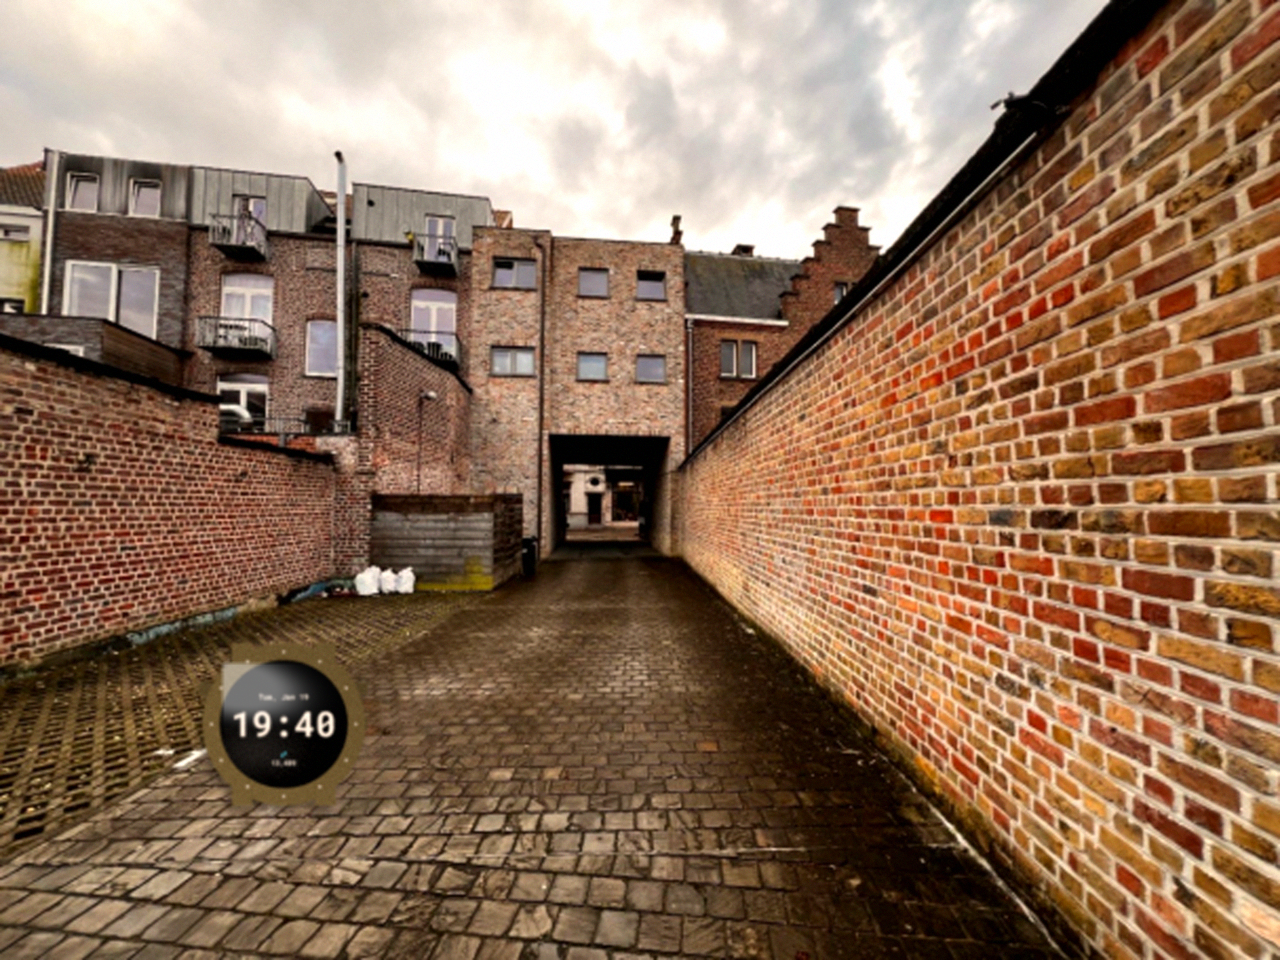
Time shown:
19,40
